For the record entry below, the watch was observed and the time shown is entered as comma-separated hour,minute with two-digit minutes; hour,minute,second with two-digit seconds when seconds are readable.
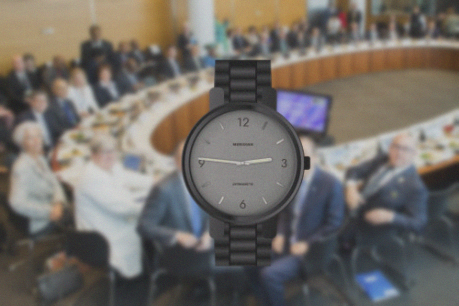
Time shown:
2,46
